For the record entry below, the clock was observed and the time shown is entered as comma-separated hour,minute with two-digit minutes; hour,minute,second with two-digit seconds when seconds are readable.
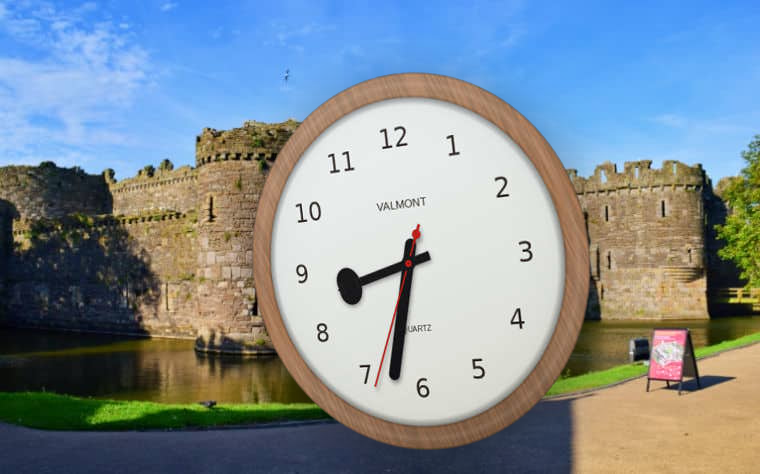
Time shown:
8,32,34
